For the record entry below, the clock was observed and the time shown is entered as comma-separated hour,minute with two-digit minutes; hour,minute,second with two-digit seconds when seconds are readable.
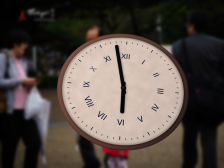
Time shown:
5,58
